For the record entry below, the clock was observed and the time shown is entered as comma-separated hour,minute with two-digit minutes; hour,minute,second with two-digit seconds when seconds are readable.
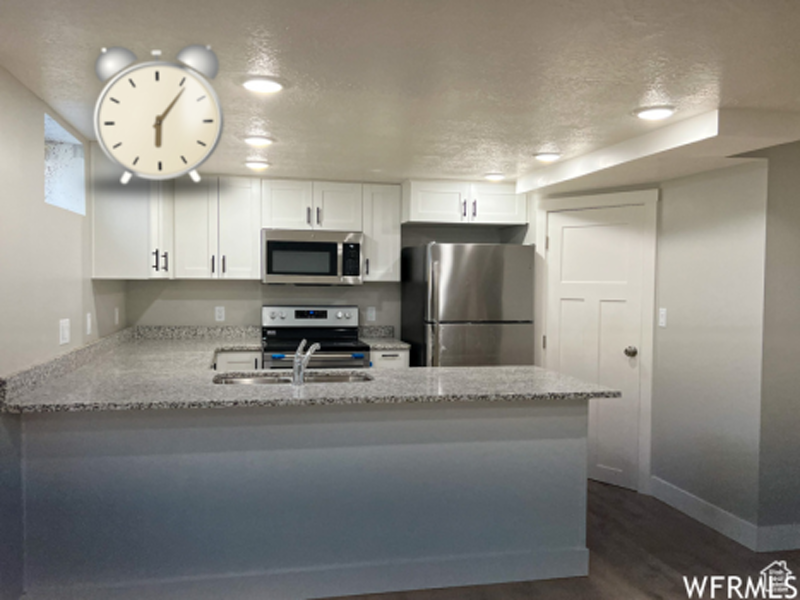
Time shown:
6,06
